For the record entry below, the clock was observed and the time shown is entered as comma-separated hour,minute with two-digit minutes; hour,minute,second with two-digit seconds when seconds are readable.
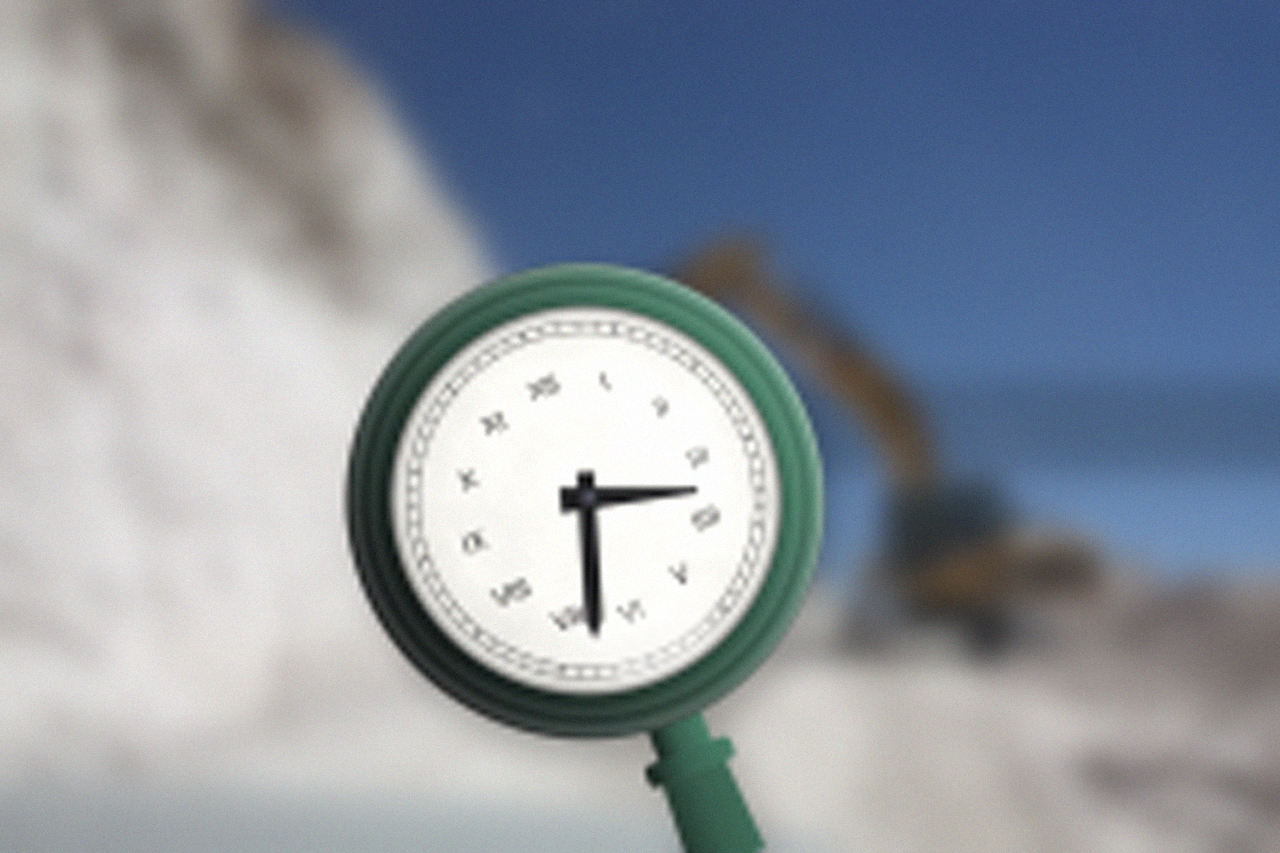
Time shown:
3,33
